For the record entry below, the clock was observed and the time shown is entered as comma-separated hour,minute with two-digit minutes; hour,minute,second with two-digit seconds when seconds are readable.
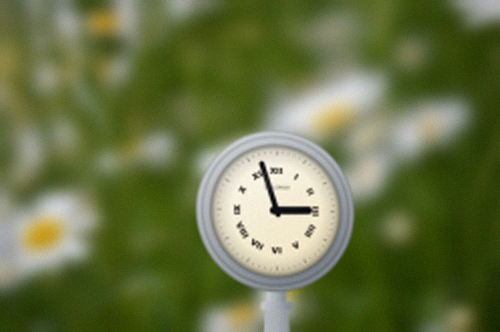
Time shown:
2,57
